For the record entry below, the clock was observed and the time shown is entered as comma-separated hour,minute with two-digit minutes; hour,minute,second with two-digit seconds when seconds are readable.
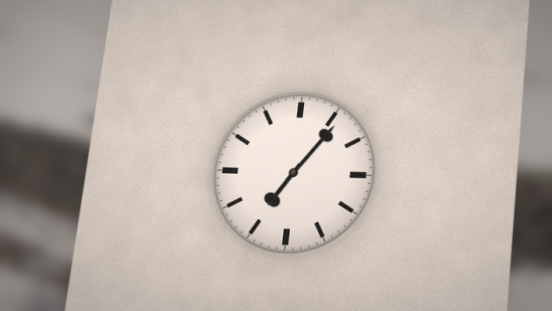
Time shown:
7,06
